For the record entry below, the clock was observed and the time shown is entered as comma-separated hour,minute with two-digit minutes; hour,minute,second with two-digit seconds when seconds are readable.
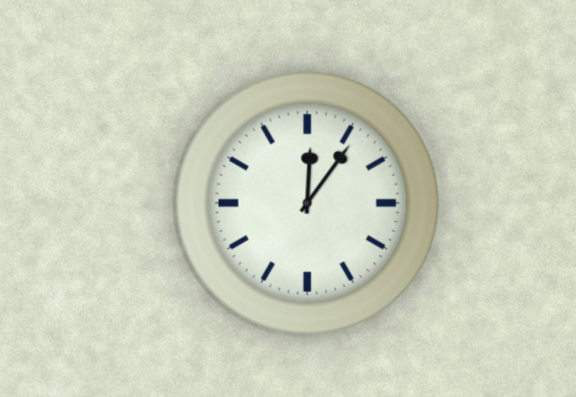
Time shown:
12,06
